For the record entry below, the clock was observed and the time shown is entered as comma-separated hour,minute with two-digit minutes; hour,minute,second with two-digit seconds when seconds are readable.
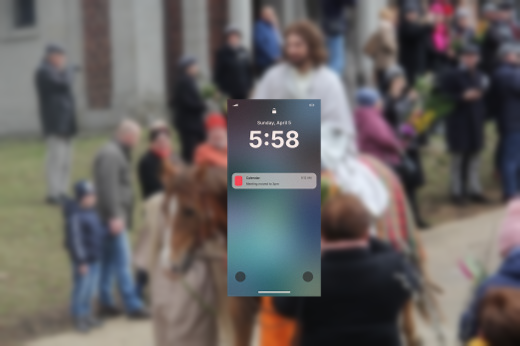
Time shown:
5,58
